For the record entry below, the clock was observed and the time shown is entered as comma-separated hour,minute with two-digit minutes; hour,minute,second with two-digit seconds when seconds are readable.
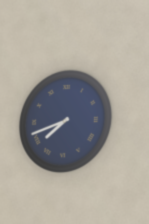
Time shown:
7,42
